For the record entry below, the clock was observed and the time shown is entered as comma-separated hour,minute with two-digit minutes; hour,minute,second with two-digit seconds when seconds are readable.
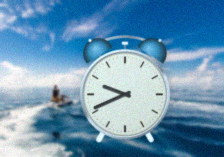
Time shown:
9,41
